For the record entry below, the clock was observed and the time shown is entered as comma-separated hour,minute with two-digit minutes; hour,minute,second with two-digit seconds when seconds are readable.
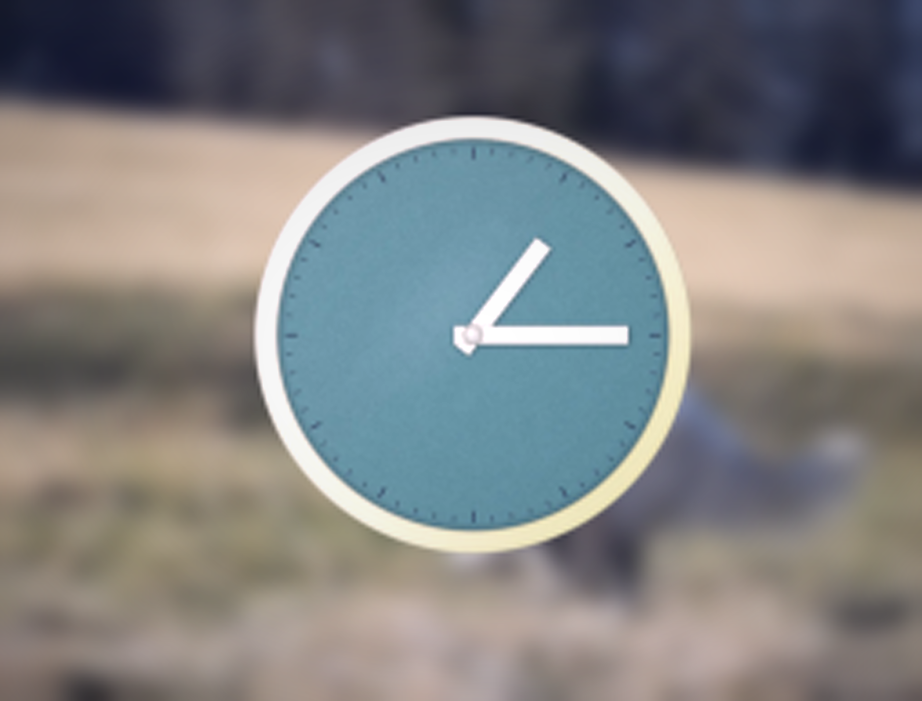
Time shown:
1,15
